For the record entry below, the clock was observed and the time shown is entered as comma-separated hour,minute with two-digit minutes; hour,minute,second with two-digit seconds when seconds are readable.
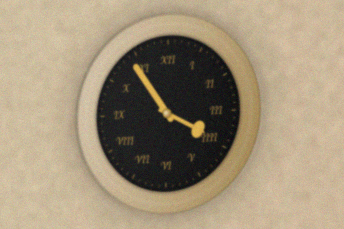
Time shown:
3,54
